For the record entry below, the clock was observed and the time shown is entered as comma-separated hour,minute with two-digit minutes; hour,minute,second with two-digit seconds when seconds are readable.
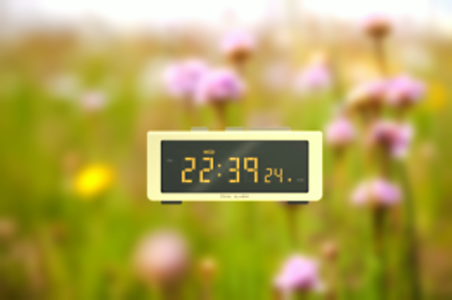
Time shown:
22,39,24
